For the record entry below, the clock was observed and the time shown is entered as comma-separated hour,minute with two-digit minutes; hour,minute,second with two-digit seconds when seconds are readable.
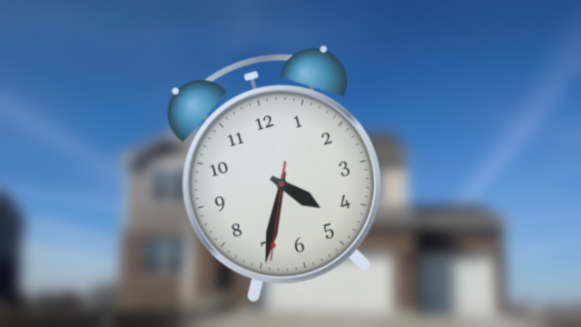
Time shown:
4,34,34
